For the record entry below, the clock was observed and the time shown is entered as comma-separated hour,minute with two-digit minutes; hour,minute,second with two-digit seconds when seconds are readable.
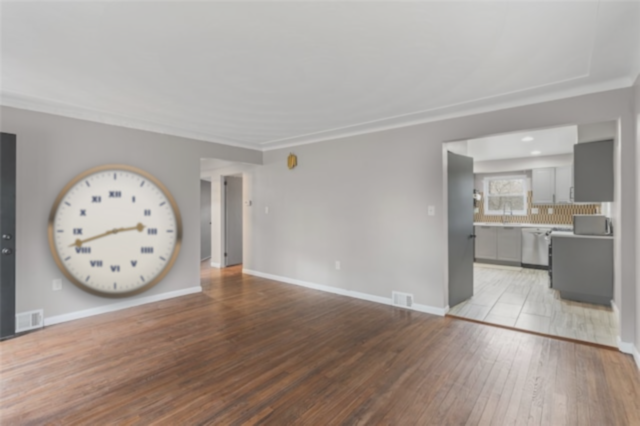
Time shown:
2,42
